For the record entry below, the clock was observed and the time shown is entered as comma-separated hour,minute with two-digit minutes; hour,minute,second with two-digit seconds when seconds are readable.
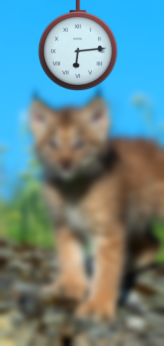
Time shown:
6,14
